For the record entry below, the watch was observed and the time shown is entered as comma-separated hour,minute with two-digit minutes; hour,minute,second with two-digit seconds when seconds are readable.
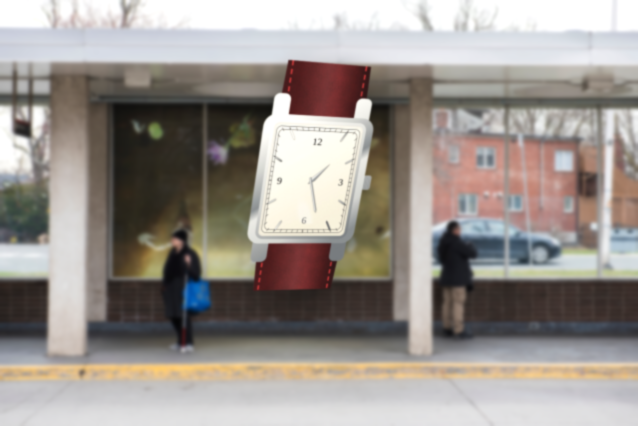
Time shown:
1,27
